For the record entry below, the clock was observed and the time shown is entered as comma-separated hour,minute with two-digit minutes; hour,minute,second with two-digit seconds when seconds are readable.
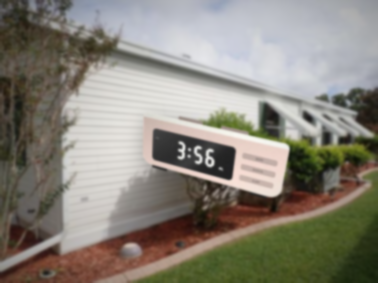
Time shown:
3,56
